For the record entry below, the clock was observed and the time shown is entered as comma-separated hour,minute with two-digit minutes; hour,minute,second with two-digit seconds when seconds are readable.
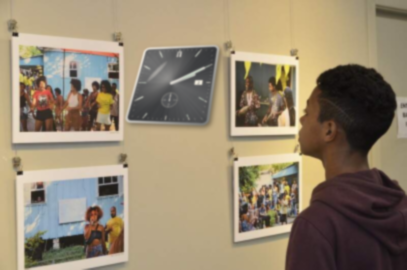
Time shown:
2,10
